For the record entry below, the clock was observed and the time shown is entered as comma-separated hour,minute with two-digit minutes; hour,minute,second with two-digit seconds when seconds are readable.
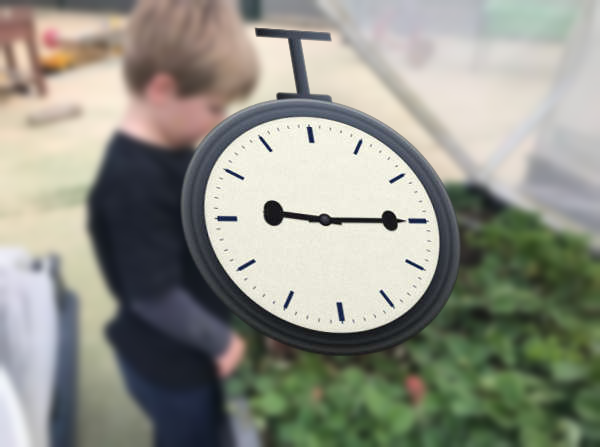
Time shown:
9,15
